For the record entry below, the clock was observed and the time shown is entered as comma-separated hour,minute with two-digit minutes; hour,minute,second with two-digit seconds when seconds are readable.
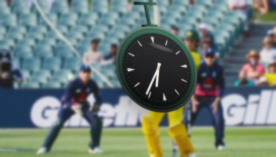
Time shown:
6,36
